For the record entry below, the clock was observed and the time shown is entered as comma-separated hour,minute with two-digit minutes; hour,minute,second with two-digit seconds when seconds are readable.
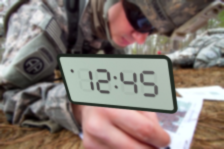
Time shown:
12,45
